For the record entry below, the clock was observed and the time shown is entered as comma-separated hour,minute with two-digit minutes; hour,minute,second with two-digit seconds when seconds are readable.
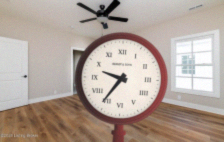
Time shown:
9,36
